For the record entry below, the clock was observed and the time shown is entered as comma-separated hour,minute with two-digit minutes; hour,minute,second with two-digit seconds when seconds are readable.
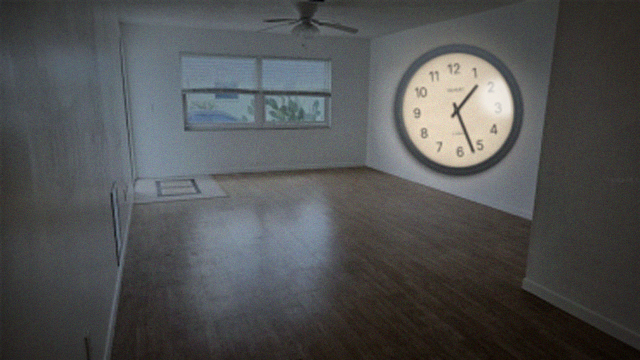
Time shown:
1,27
